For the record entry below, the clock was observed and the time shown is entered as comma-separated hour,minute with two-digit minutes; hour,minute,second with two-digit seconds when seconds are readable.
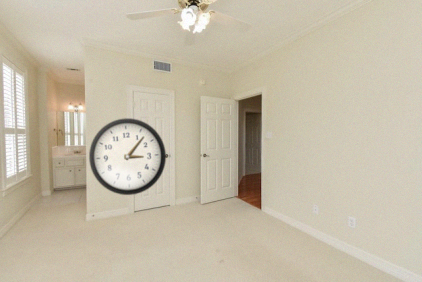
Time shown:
3,07
